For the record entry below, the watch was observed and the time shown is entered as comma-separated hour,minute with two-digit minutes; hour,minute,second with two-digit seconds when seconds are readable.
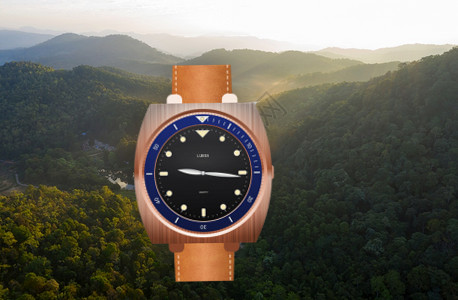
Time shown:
9,16
